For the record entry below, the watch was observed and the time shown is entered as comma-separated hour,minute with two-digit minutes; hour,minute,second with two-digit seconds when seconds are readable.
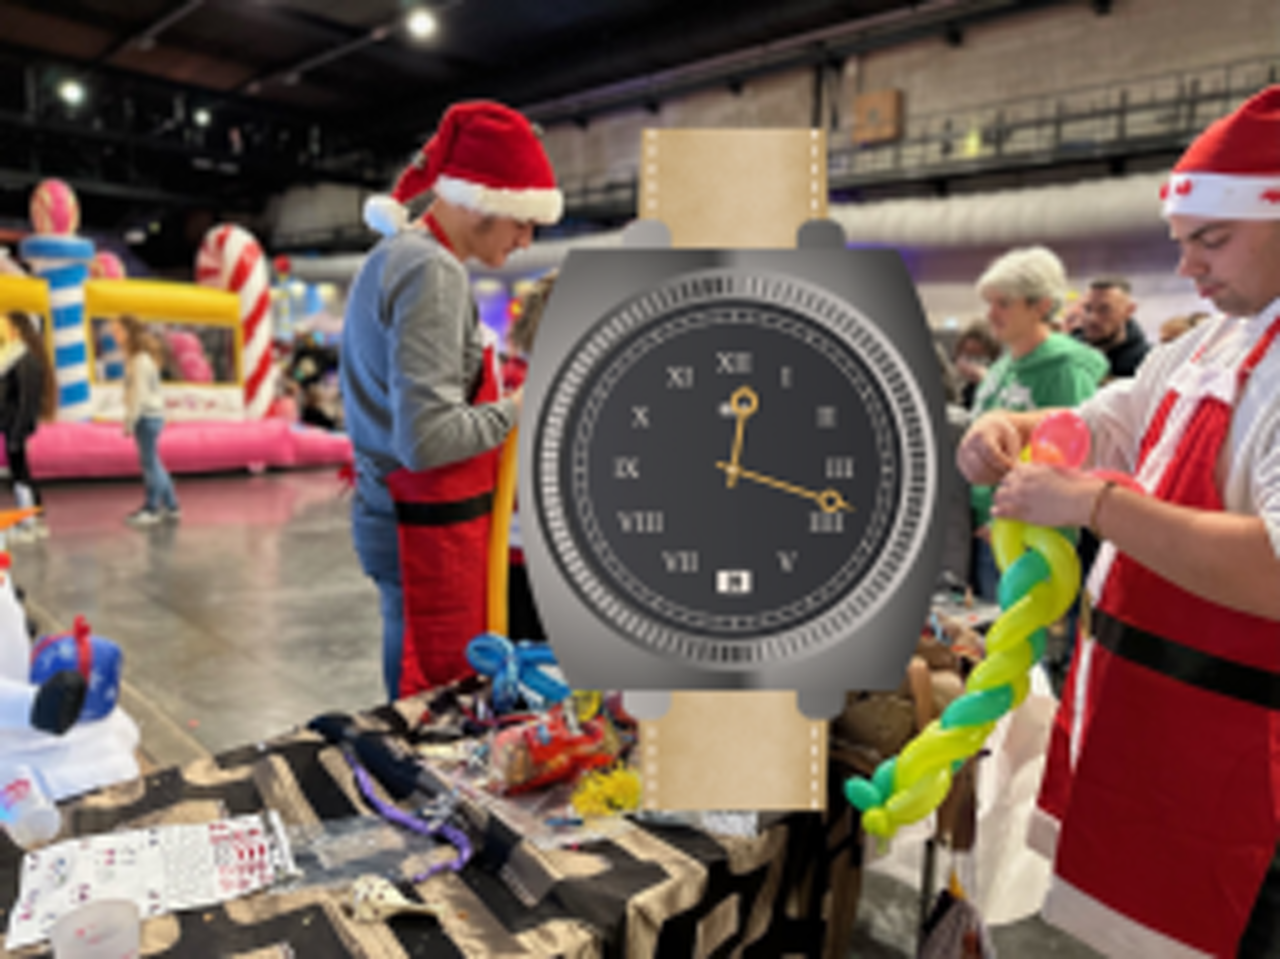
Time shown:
12,18
